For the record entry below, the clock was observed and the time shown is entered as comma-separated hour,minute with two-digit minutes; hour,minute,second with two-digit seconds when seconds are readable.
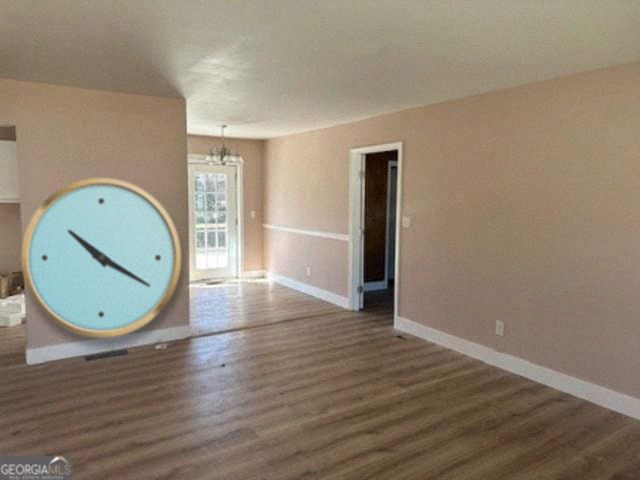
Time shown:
10,20
